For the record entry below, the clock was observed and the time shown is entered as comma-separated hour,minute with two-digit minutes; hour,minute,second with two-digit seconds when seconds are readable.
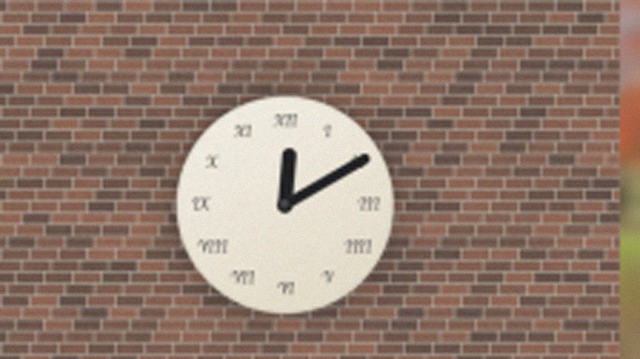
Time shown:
12,10
